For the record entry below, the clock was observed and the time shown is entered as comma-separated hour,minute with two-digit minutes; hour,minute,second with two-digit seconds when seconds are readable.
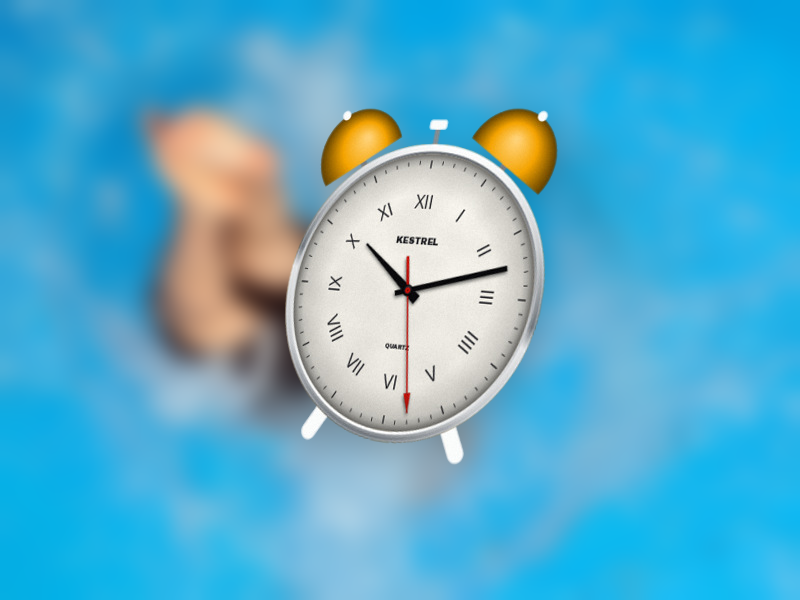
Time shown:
10,12,28
